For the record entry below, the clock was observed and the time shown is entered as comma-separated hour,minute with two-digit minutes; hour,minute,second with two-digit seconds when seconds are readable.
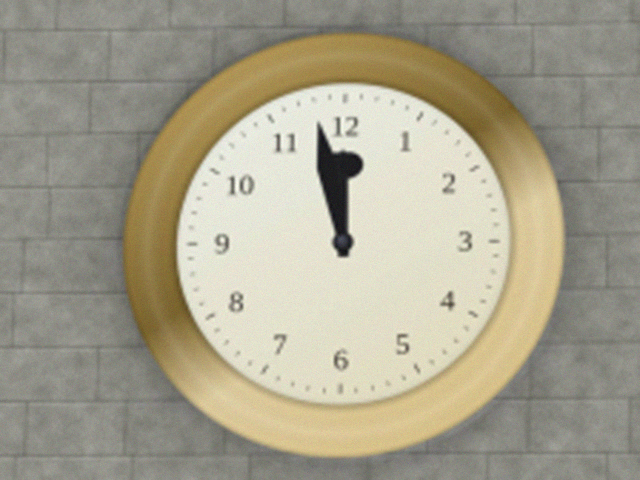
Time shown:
11,58
